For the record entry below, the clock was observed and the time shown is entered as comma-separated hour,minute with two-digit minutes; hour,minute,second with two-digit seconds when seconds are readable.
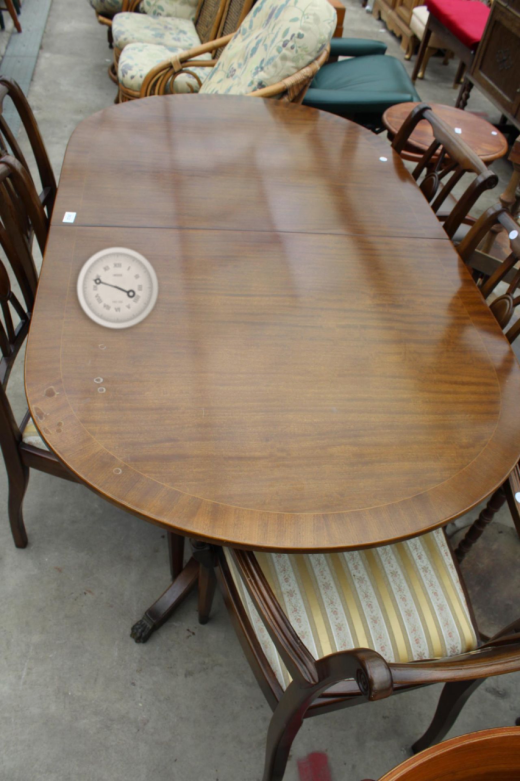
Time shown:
3,48
